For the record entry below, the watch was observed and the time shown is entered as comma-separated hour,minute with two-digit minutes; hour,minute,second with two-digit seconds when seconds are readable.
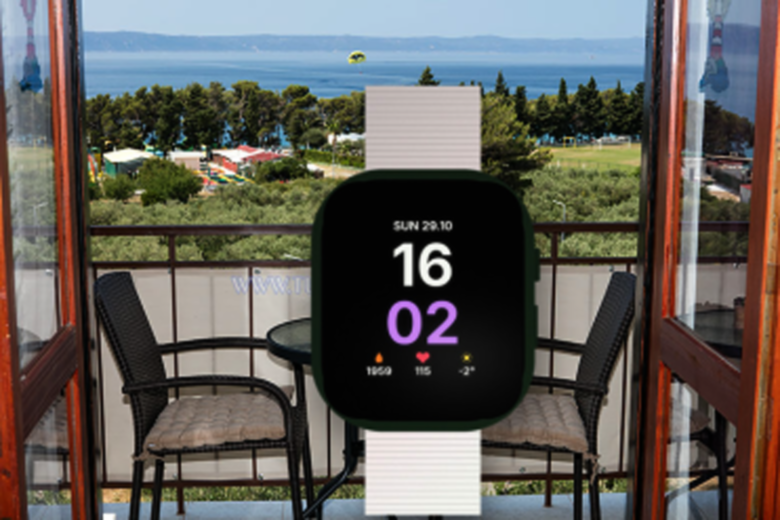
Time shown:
16,02
